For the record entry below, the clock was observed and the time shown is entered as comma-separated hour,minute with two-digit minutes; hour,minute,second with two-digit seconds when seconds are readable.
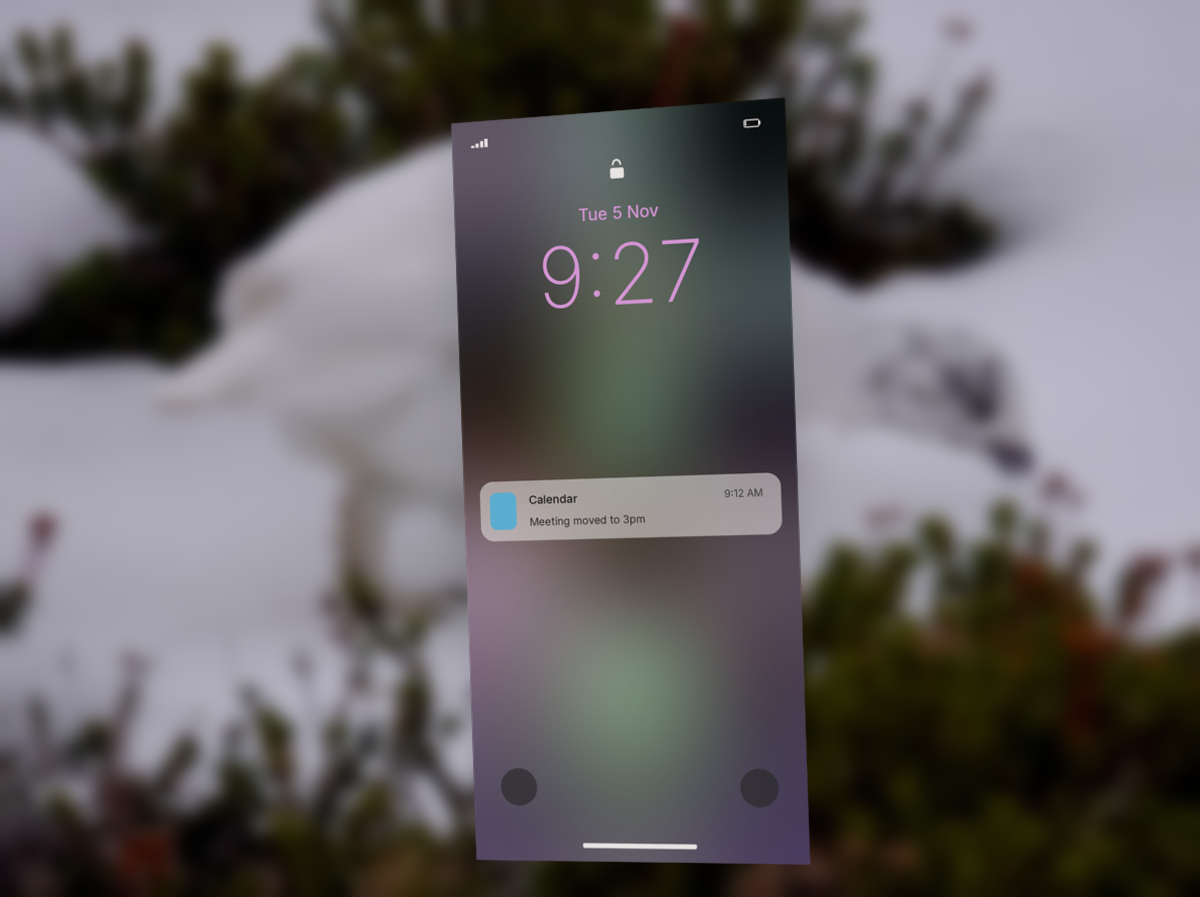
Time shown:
9,27
